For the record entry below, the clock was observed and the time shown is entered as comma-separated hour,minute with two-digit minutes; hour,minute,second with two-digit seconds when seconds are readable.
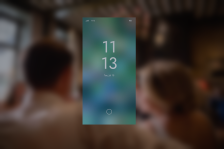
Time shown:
11,13
